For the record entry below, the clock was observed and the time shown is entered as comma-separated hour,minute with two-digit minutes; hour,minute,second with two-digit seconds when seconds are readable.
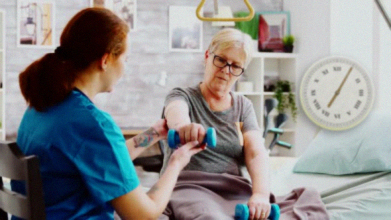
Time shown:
7,05
